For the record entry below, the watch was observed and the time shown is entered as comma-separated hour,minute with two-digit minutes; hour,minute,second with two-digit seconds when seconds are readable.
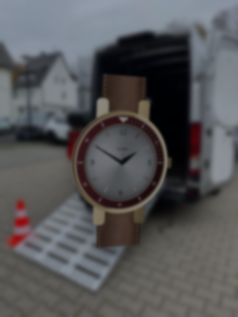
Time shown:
1,50
